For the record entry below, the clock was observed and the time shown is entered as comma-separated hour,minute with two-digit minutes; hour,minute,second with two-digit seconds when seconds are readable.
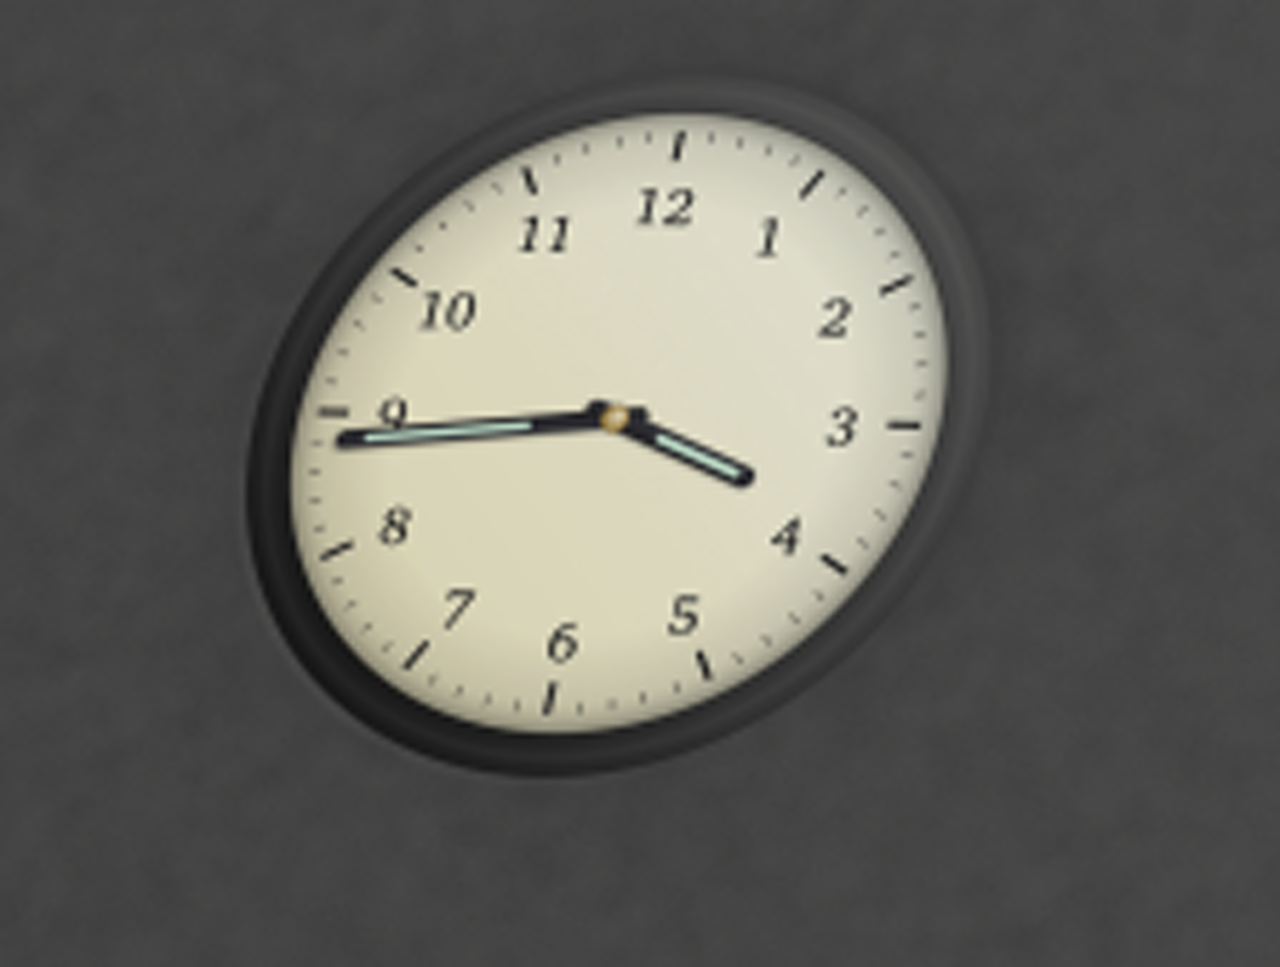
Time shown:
3,44
